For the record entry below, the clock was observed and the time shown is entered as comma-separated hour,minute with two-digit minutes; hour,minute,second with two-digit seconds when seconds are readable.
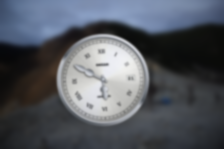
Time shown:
5,50
